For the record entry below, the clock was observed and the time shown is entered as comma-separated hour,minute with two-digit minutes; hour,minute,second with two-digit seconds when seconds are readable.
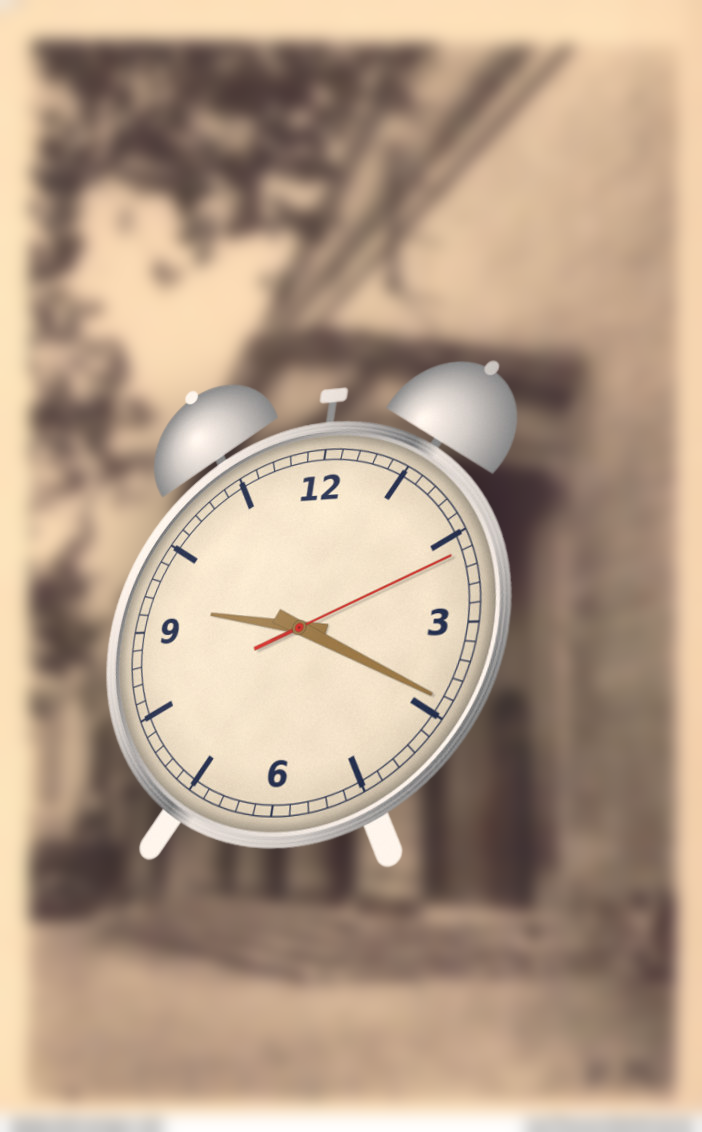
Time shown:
9,19,11
